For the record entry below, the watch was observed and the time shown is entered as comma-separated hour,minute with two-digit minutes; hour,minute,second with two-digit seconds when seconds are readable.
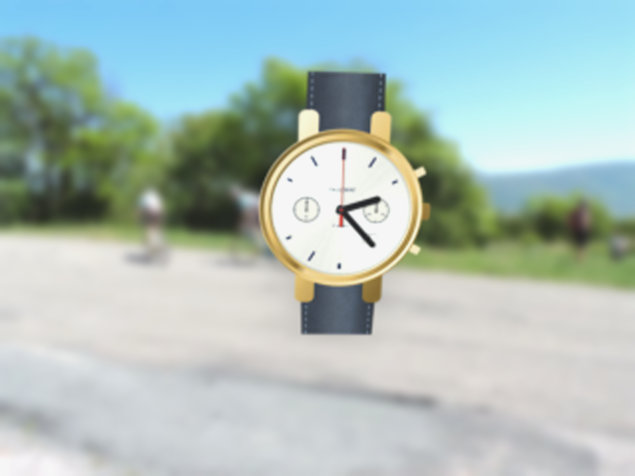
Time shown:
2,23
